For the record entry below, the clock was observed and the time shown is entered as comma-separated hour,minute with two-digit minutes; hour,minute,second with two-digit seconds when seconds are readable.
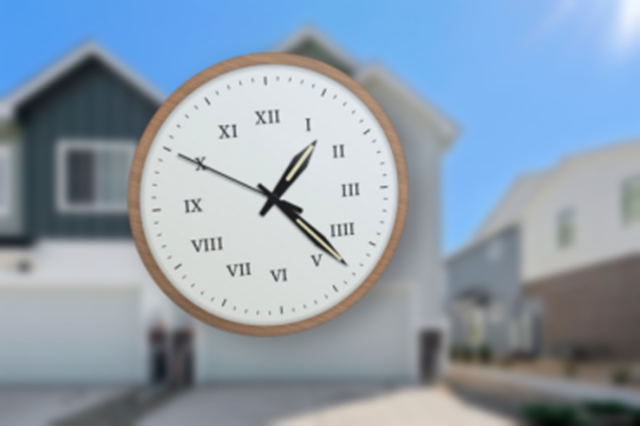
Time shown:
1,22,50
